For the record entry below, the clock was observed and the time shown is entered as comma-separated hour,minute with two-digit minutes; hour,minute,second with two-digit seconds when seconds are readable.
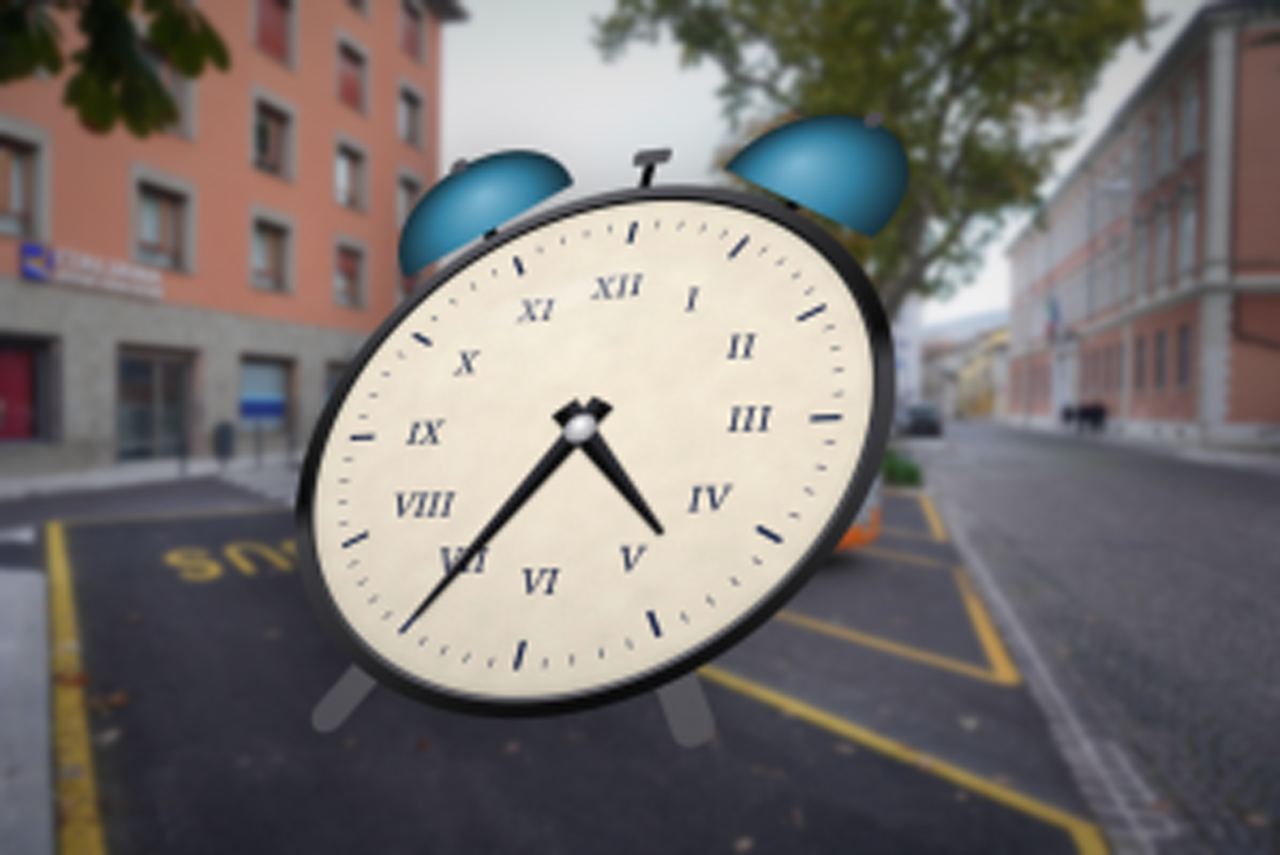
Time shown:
4,35
